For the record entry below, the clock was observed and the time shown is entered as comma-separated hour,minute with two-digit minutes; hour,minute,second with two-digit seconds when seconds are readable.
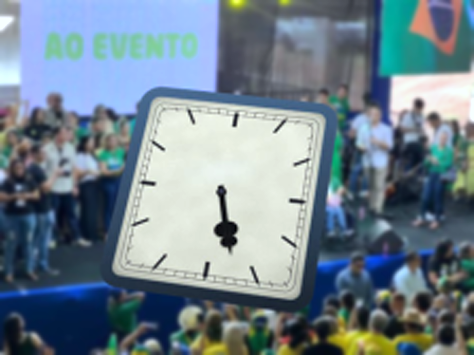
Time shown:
5,27
